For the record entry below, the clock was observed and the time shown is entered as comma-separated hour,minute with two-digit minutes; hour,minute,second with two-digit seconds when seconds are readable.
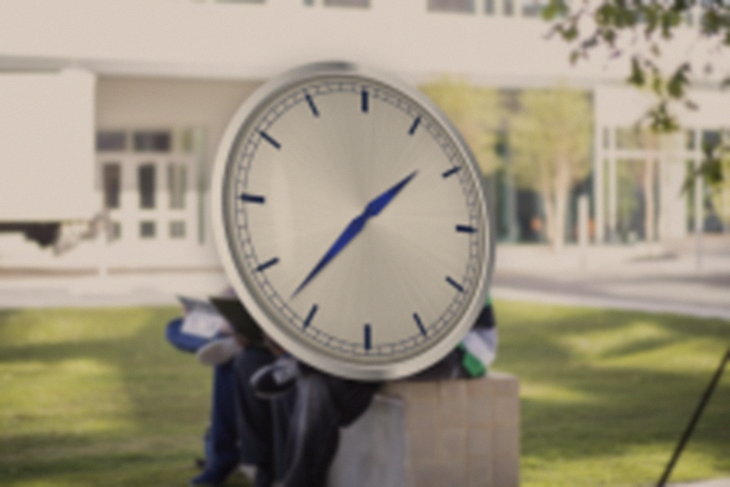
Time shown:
1,37
